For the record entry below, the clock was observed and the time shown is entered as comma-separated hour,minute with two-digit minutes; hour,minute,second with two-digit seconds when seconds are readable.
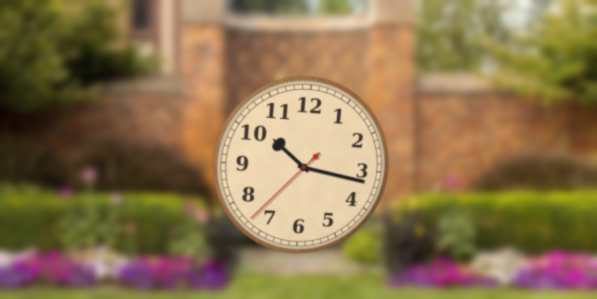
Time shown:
10,16,37
